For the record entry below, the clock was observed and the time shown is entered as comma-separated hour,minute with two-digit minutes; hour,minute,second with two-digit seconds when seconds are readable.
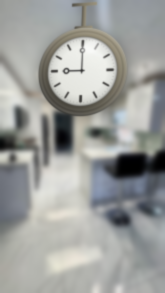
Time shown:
9,00
